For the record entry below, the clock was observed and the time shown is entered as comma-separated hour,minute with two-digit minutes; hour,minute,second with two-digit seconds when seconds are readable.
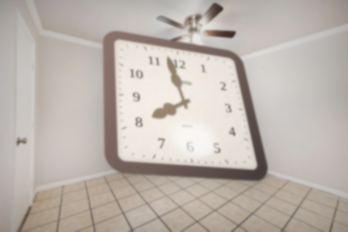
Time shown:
7,58
